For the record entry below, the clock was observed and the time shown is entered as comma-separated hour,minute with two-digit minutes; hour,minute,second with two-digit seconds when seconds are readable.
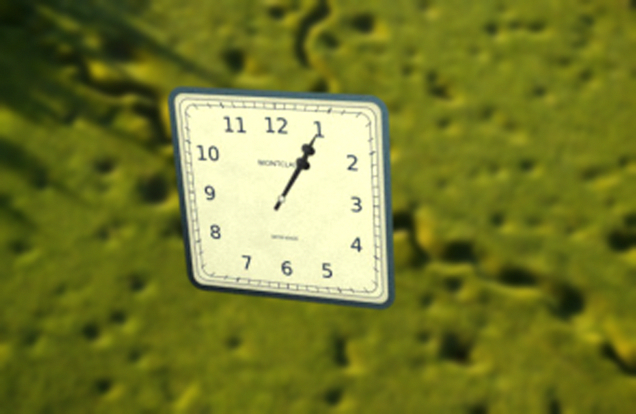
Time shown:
1,05
